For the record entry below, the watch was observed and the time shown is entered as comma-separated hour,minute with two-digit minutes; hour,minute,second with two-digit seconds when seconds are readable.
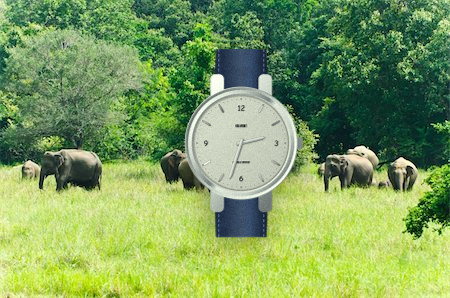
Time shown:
2,33
